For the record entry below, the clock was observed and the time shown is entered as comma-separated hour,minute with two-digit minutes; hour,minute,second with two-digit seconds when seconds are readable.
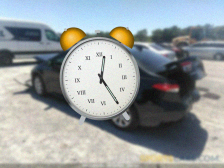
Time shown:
12,25
